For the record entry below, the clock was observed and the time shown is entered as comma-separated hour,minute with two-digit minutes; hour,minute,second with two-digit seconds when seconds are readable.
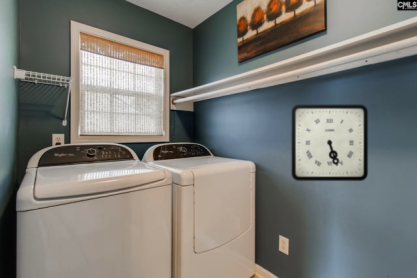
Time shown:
5,27
